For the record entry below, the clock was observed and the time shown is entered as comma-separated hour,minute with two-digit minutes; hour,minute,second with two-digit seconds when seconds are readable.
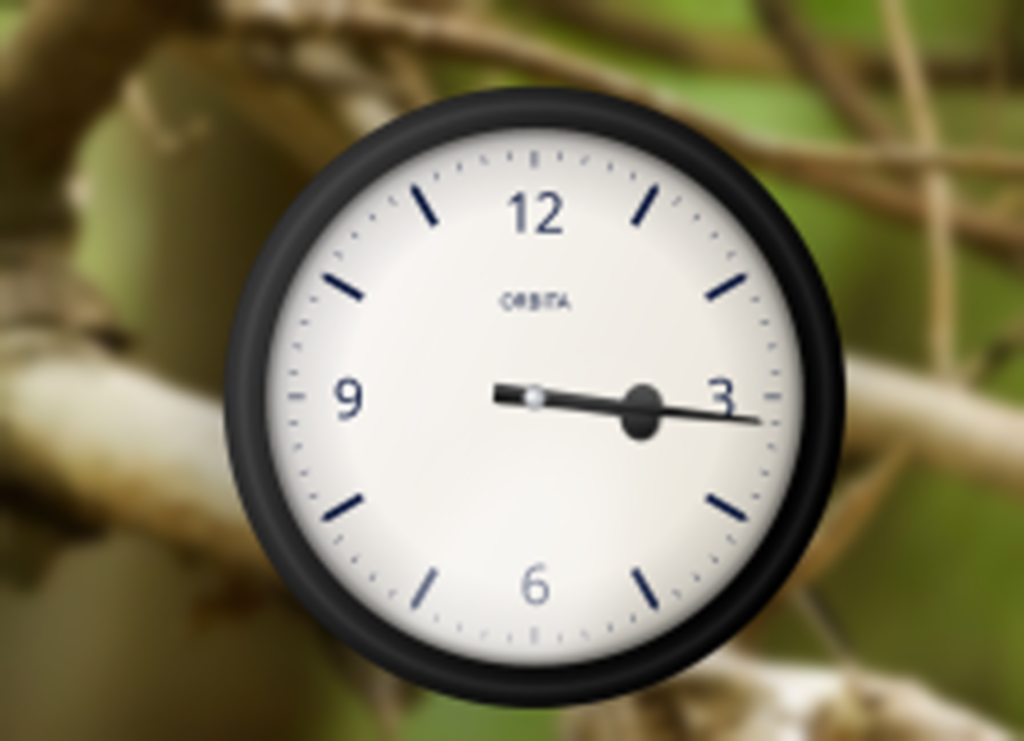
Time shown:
3,16
